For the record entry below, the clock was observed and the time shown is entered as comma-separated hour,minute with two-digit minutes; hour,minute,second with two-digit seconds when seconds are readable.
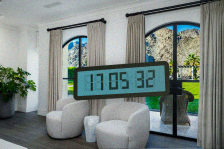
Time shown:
17,05,32
